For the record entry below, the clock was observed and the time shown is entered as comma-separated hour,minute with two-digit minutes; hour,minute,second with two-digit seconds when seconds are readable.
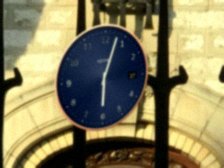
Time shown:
6,03
